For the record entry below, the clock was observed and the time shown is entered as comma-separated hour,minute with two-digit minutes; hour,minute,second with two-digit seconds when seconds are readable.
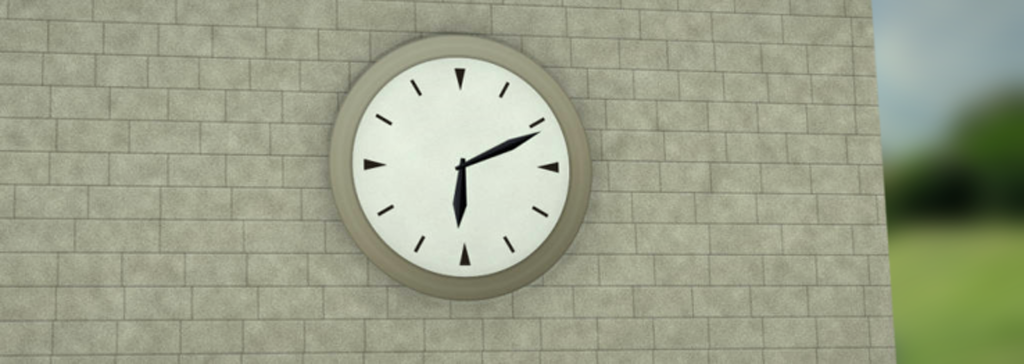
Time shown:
6,11
